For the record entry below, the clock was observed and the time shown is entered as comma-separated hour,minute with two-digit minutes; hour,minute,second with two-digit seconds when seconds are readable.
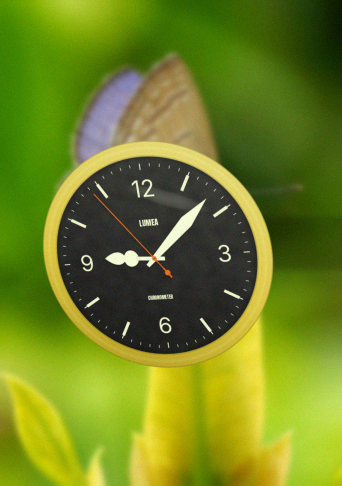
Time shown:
9,07,54
